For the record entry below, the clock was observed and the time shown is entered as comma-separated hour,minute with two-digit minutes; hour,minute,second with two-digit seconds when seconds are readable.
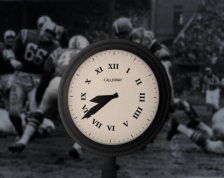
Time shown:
8,39
